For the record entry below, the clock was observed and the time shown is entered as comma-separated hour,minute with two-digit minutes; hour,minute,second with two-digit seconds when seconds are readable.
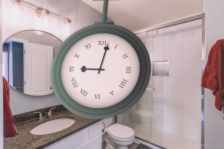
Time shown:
9,02
